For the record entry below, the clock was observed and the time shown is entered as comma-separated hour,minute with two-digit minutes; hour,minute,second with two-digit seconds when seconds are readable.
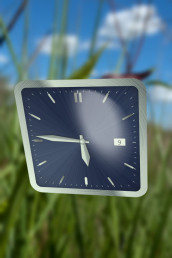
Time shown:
5,46
